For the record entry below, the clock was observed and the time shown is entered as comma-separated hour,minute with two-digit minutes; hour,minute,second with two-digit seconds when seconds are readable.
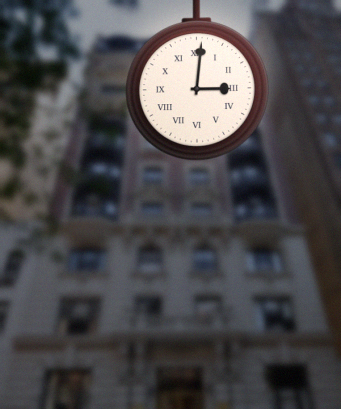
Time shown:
3,01
